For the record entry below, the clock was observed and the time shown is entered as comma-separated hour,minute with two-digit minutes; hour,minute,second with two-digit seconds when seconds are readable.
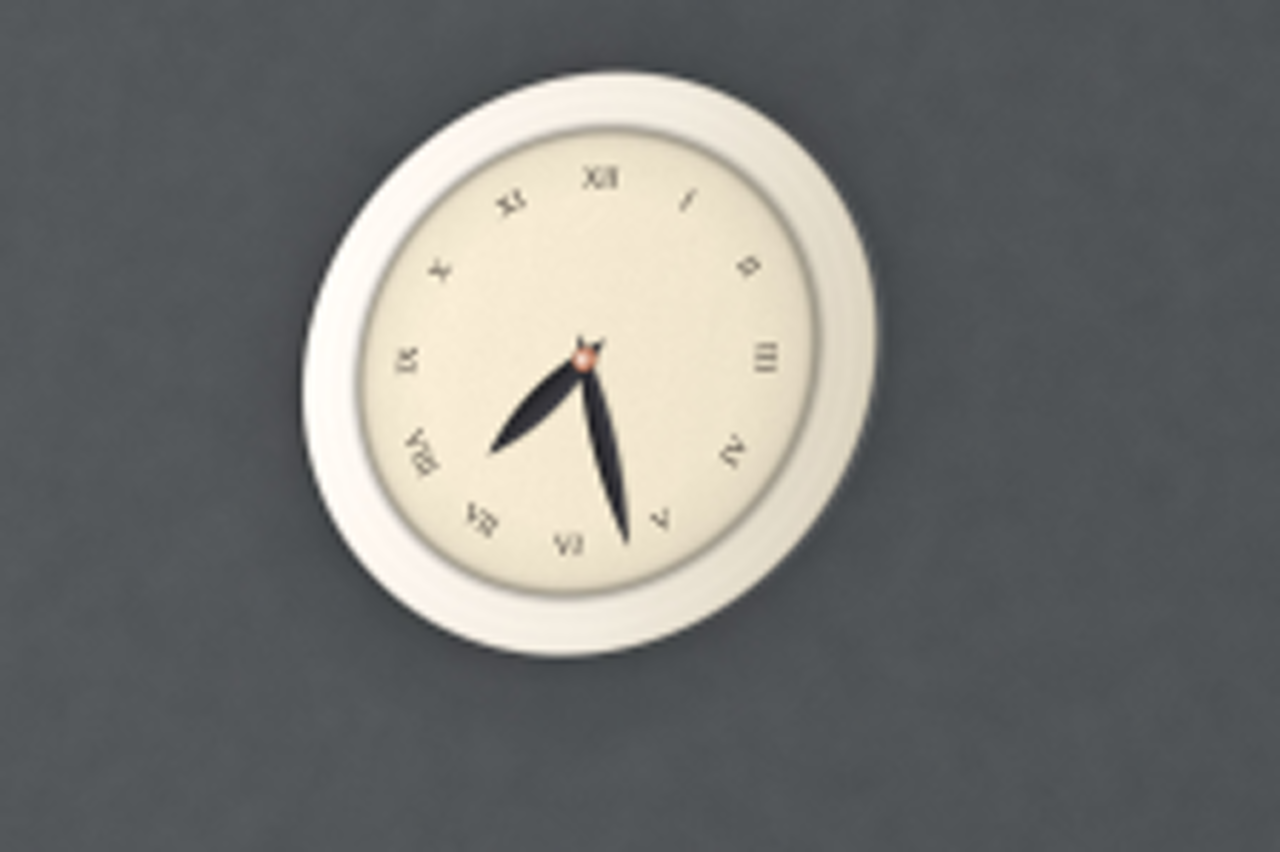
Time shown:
7,27
